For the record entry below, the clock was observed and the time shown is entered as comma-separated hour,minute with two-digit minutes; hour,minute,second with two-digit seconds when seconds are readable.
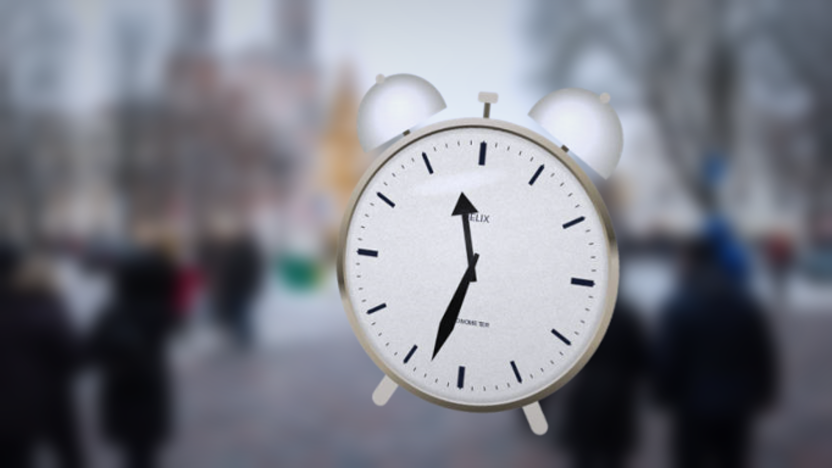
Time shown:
11,33
